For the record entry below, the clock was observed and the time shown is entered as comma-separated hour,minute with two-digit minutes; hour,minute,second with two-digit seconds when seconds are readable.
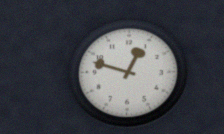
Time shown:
12,48
